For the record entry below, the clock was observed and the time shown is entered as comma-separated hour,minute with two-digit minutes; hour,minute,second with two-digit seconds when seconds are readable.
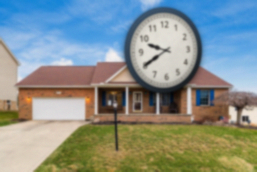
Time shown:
9,40
